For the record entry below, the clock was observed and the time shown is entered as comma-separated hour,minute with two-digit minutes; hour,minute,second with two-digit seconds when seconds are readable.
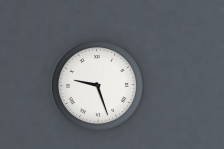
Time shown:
9,27
